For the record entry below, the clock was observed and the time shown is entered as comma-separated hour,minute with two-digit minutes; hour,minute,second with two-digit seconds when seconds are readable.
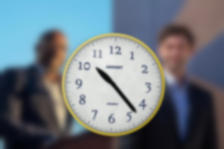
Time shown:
10,23
